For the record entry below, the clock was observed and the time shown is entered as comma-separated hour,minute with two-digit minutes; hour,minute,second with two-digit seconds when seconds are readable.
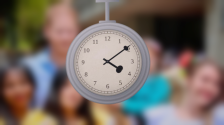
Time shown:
4,09
